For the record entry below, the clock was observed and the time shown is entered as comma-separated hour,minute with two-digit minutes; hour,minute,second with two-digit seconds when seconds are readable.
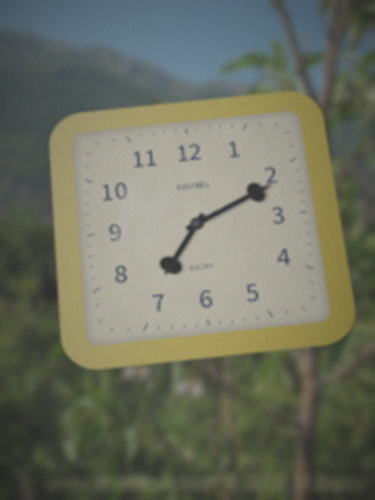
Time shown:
7,11
